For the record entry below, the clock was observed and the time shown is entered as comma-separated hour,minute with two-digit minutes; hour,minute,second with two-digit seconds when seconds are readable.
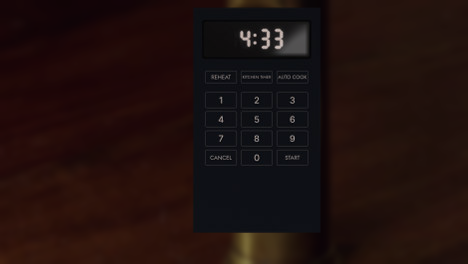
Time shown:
4,33
